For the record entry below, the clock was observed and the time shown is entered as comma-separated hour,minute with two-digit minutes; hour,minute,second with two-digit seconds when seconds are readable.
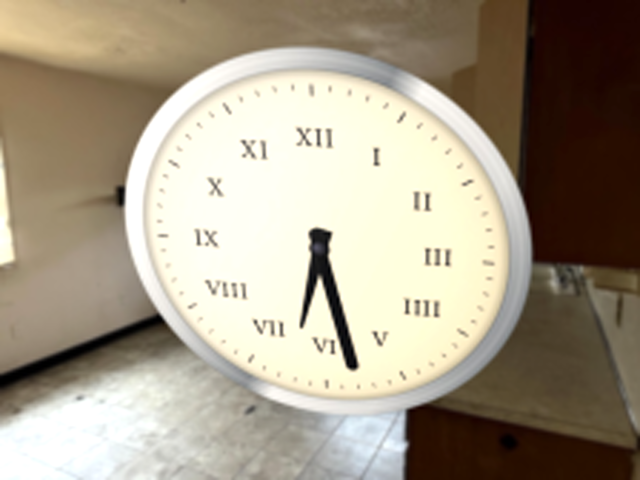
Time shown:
6,28
